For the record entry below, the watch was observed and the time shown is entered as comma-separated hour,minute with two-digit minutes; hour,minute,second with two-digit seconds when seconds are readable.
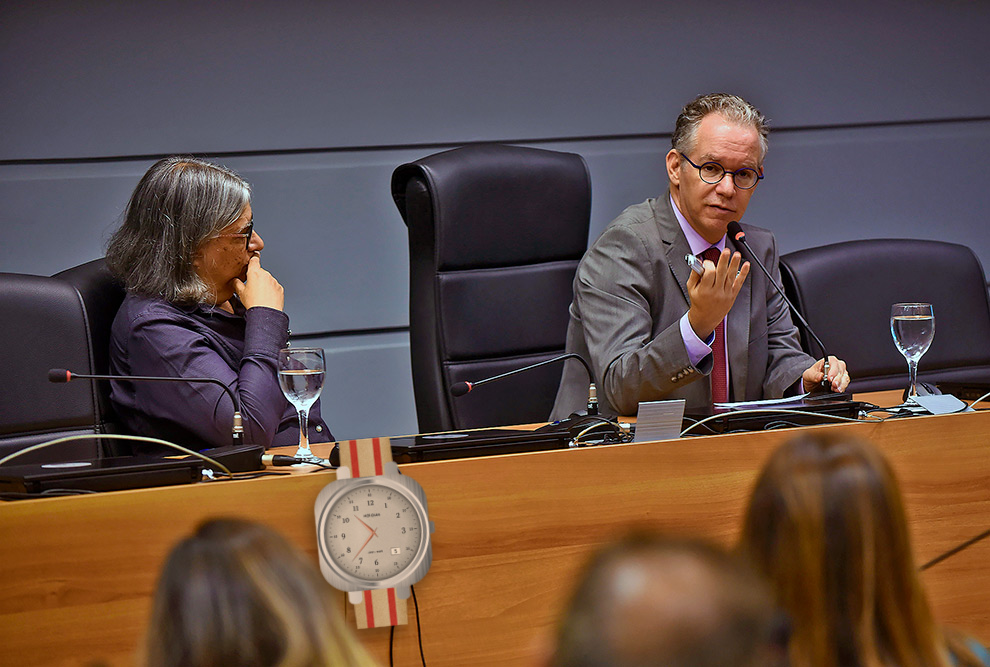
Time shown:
10,37
